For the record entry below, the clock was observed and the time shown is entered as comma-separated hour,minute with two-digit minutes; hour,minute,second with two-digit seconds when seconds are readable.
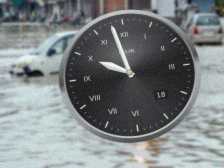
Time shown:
9,58
